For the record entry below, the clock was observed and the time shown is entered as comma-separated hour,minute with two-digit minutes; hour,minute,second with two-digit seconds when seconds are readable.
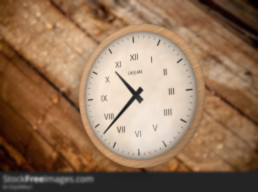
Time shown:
10,38
